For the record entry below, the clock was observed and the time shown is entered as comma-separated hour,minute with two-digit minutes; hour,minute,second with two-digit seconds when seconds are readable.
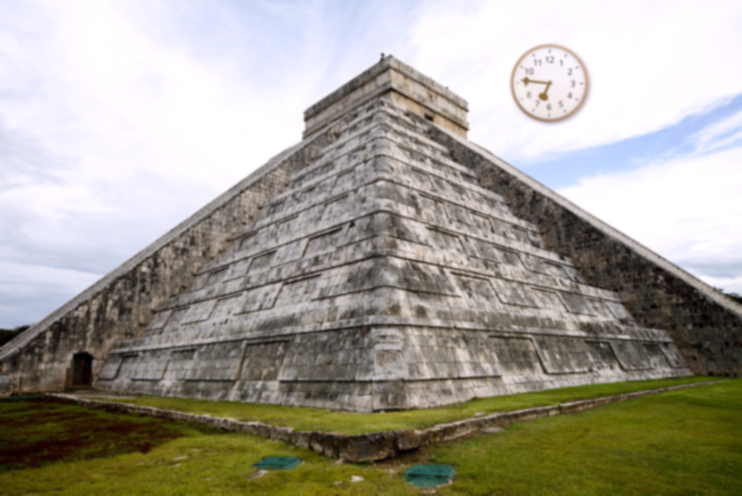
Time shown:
6,46
